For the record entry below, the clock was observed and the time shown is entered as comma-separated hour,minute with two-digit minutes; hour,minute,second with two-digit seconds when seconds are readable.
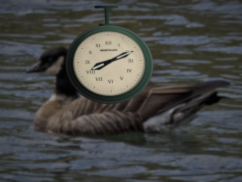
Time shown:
8,11
